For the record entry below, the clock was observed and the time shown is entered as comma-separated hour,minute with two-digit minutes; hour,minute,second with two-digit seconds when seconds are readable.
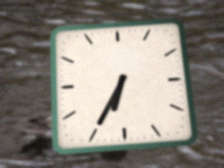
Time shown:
6,35
